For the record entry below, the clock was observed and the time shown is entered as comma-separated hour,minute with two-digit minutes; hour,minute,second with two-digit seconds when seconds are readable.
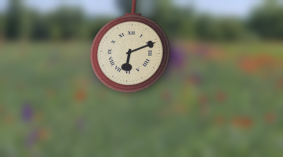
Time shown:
6,11
